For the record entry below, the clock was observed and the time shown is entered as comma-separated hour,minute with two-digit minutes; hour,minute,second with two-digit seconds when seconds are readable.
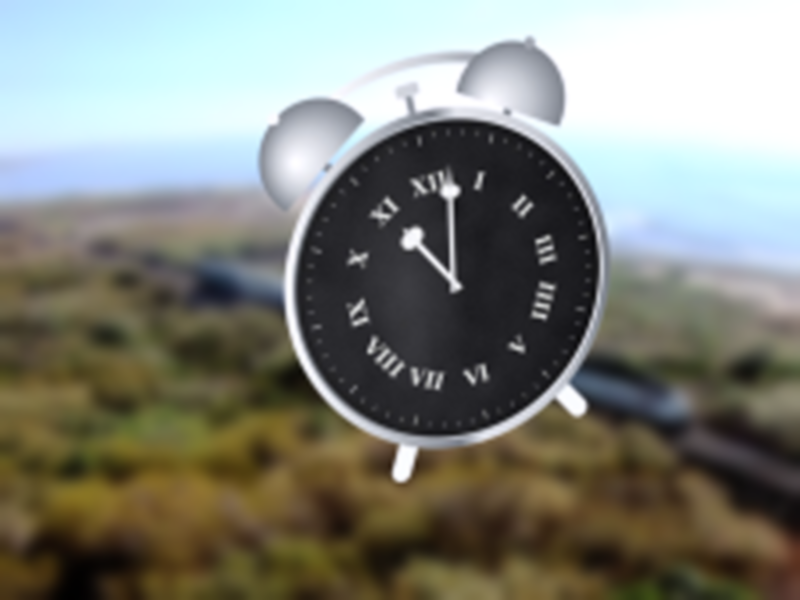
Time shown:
11,02
